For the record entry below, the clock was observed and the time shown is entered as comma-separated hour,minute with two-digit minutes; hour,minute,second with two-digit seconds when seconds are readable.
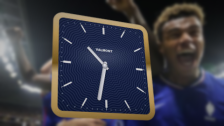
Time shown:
10,32
